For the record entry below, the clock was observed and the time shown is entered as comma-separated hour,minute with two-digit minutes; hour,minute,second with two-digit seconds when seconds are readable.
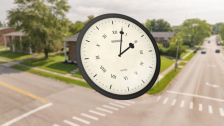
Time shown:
2,03
